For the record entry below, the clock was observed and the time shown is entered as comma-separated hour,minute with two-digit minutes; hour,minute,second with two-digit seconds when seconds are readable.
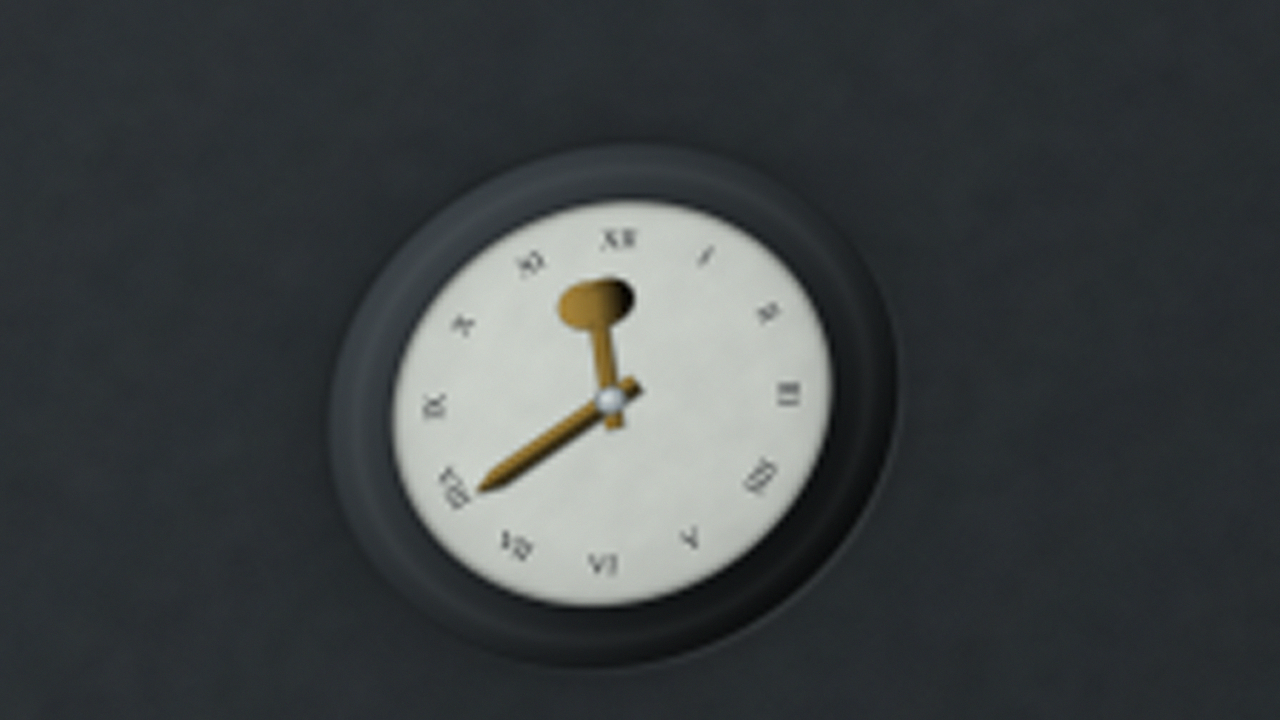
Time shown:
11,39
